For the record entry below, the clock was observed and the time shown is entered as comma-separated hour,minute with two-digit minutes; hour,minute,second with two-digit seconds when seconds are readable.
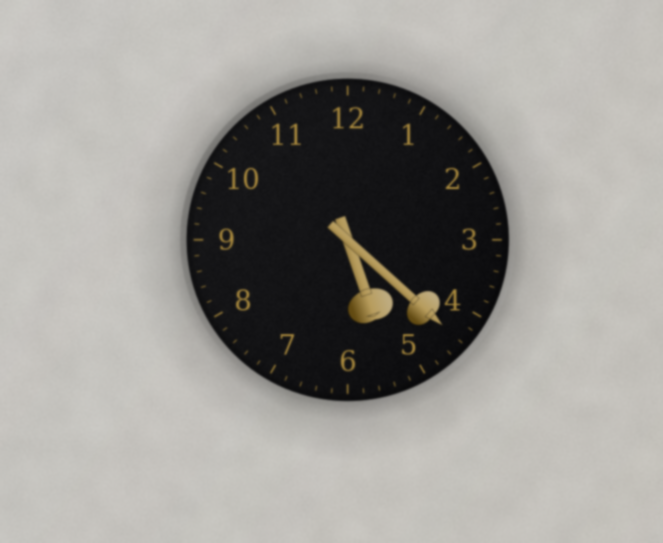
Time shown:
5,22
